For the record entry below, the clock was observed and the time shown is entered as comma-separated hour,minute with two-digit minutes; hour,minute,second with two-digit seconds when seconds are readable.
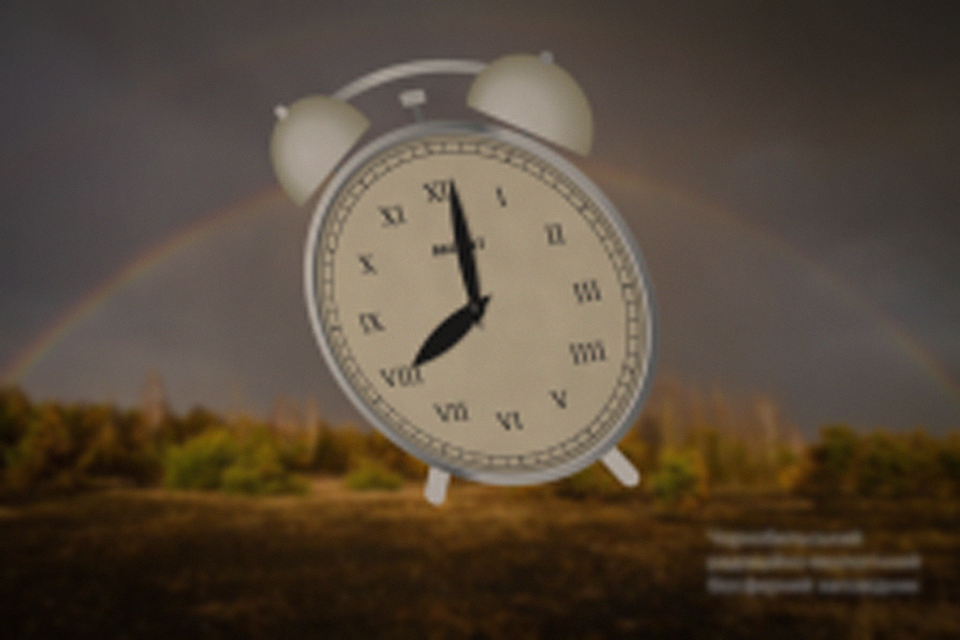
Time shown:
8,01
